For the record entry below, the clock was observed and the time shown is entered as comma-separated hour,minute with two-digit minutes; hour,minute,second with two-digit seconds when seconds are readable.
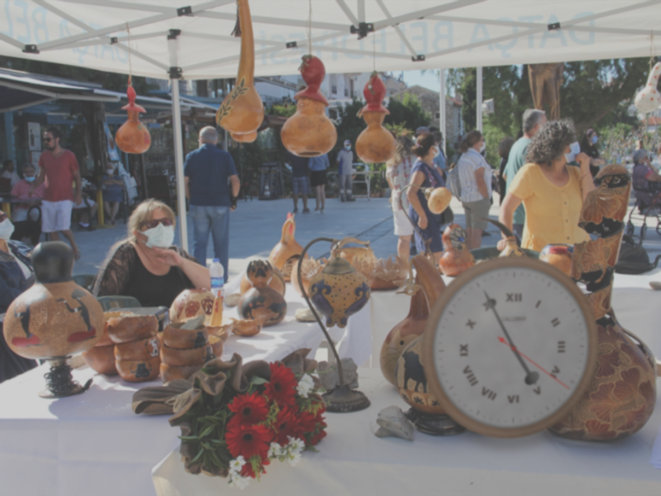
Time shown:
4,55,21
